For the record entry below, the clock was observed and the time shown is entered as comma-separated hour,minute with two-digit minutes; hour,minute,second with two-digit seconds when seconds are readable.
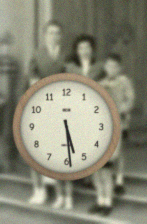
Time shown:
5,29
